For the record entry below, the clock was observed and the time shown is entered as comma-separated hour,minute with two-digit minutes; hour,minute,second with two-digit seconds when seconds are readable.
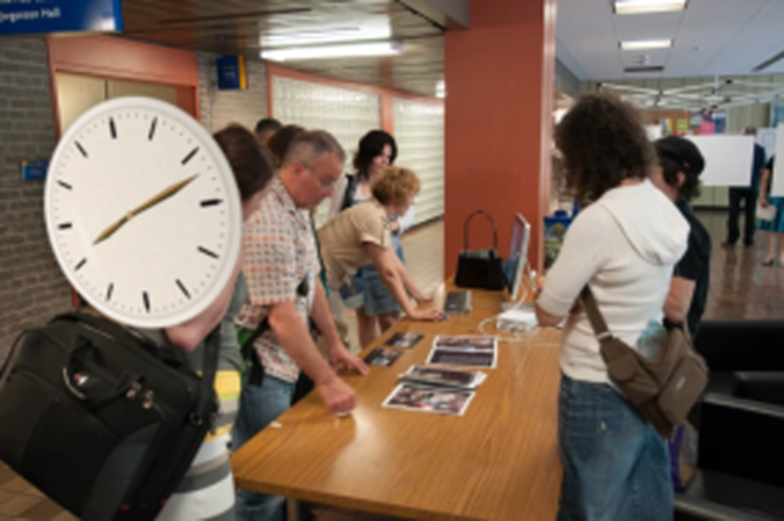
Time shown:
8,12
